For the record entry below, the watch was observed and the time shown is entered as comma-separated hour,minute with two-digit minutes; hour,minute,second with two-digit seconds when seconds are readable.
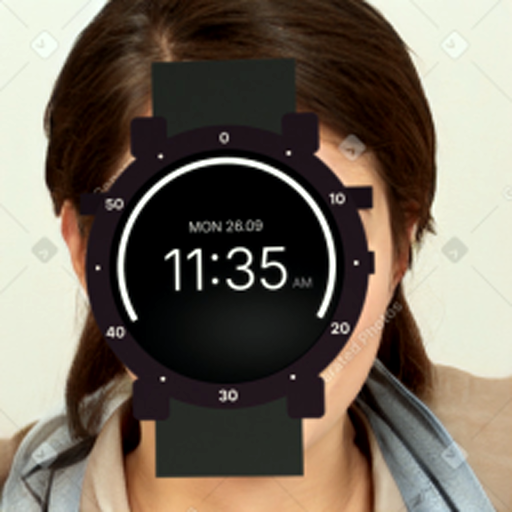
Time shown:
11,35
